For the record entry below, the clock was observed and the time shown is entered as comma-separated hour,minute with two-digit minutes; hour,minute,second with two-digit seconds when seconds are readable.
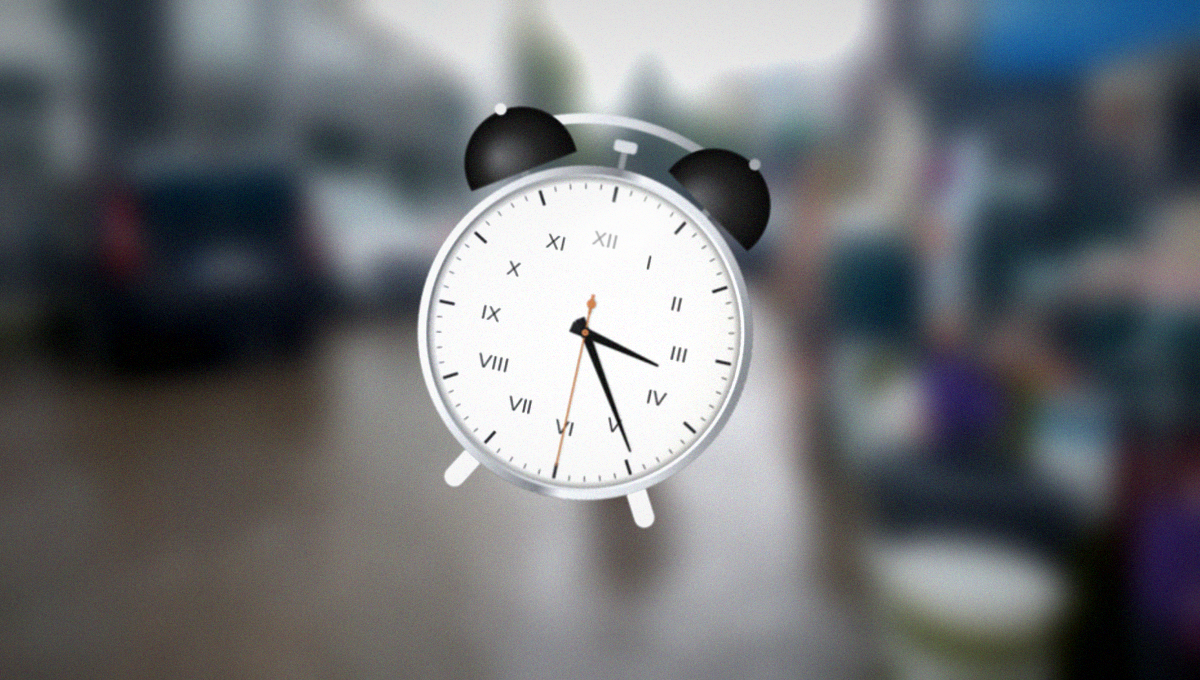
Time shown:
3,24,30
